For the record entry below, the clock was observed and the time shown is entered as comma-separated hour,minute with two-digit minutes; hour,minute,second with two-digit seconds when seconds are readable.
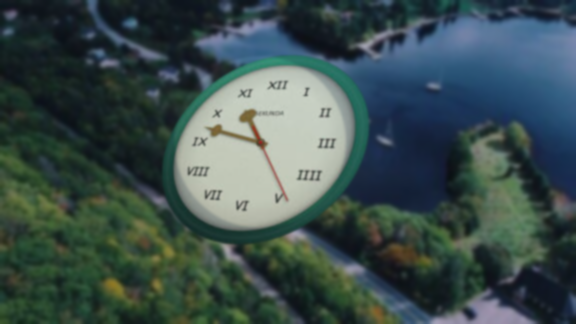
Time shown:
10,47,24
